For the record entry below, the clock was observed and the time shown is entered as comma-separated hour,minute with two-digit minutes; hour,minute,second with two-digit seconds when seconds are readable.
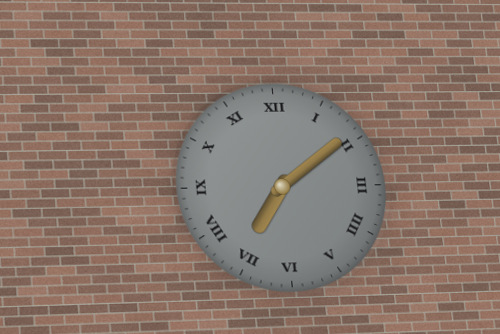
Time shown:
7,09
